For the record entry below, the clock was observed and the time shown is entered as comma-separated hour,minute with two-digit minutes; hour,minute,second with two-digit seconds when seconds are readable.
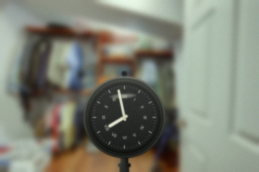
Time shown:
7,58
